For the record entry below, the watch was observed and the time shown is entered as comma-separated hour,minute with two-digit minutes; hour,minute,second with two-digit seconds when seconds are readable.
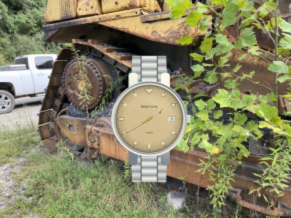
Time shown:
1,40
